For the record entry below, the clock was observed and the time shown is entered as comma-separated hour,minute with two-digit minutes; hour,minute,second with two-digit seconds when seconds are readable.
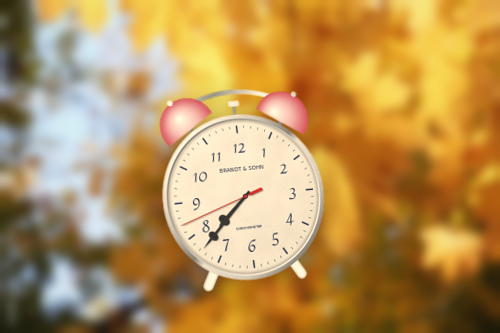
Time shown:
7,37,42
